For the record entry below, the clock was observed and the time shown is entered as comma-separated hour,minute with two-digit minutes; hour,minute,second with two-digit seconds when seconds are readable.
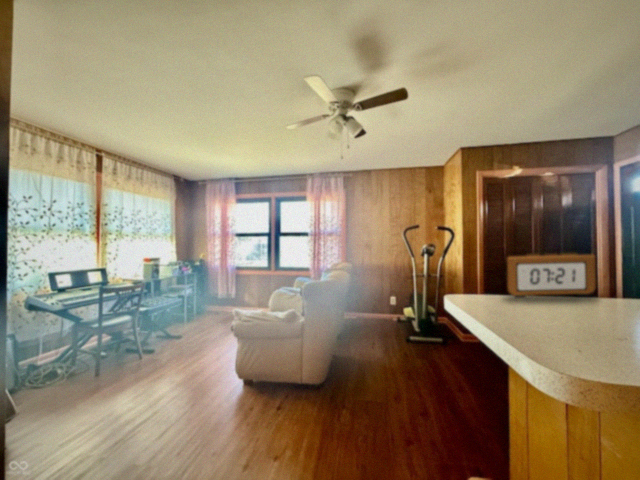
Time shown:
7,21
